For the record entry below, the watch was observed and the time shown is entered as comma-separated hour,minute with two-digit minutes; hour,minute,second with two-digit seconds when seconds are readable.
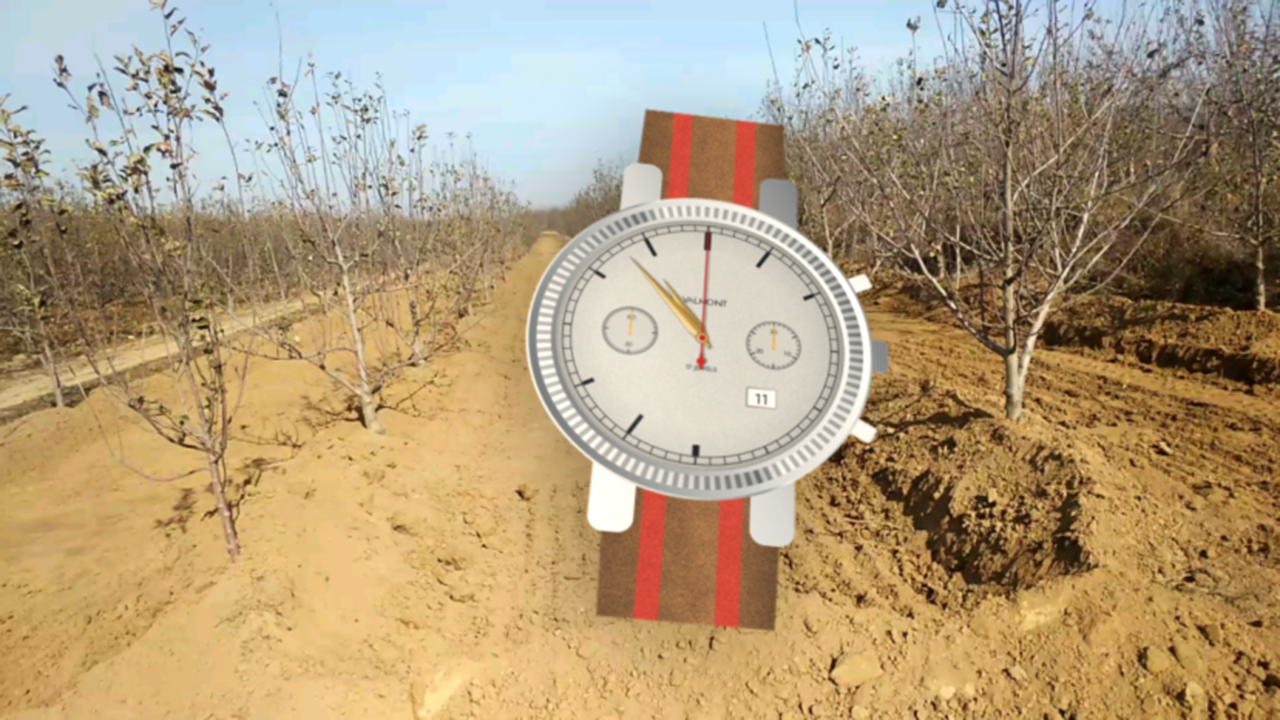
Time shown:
10,53
